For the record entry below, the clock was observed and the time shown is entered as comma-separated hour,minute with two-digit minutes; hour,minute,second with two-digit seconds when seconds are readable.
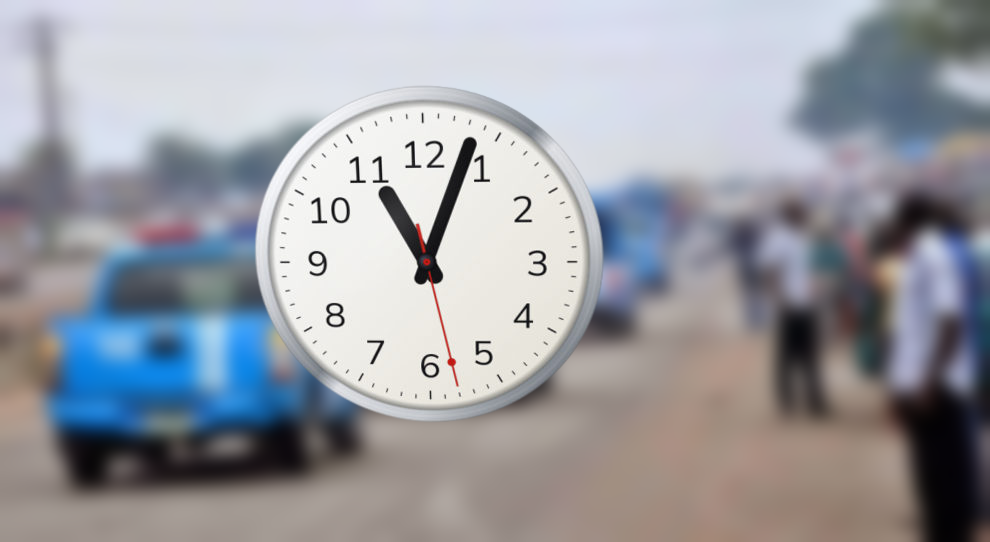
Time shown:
11,03,28
